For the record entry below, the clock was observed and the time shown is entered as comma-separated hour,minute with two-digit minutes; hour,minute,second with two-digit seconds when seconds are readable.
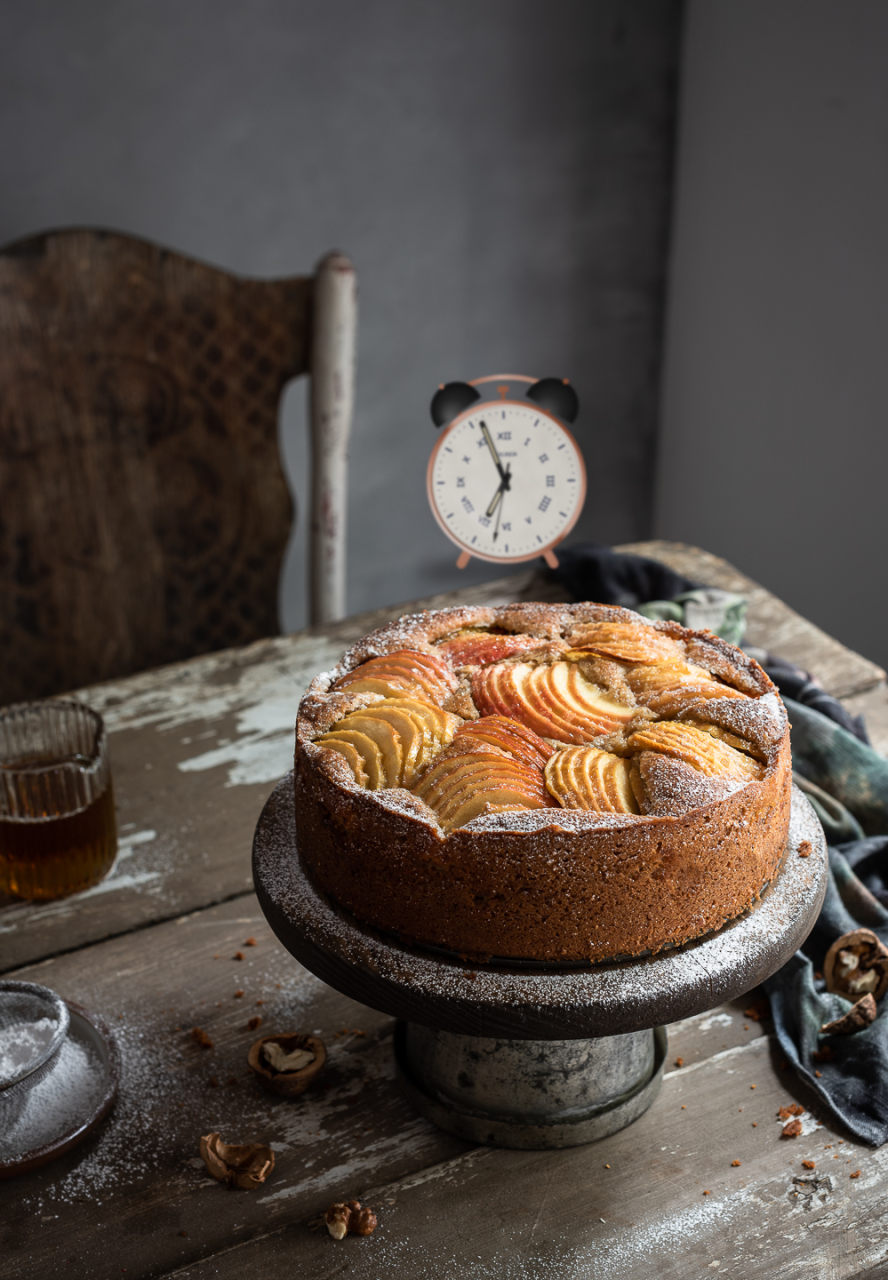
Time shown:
6,56,32
